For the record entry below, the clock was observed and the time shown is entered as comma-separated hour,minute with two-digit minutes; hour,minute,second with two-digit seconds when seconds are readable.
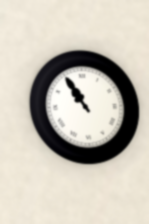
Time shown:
10,55
